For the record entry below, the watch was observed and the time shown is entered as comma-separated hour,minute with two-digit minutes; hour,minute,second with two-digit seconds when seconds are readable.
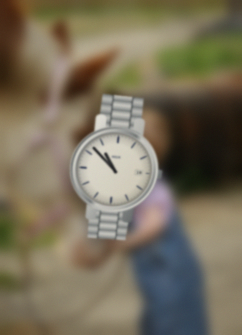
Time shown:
10,52
